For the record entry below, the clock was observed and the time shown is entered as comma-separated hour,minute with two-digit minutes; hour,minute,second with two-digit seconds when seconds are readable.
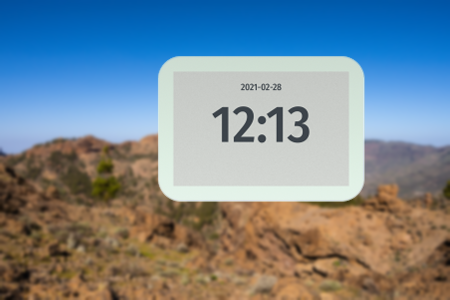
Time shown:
12,13
